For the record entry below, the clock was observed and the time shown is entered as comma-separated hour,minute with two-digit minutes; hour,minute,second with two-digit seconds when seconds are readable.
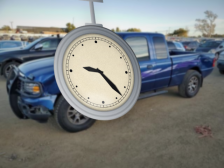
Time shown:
9,23
